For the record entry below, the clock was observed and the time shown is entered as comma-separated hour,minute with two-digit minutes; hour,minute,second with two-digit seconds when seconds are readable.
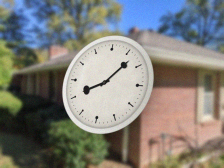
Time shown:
8,07
